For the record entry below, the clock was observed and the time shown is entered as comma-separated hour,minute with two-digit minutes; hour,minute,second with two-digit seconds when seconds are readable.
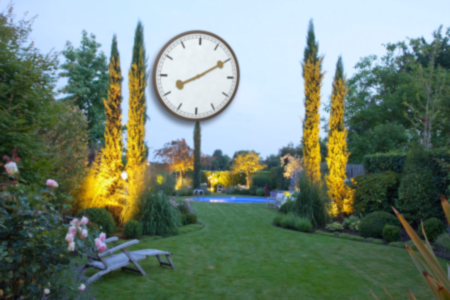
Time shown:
8,10
